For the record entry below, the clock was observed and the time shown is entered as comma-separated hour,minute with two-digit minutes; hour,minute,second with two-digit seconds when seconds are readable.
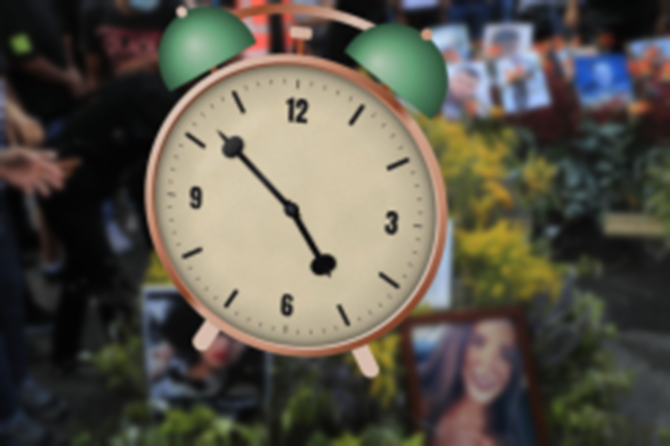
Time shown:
4,52
